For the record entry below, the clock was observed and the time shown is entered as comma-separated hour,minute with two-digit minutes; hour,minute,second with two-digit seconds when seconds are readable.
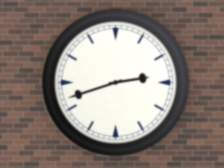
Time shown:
2,42
